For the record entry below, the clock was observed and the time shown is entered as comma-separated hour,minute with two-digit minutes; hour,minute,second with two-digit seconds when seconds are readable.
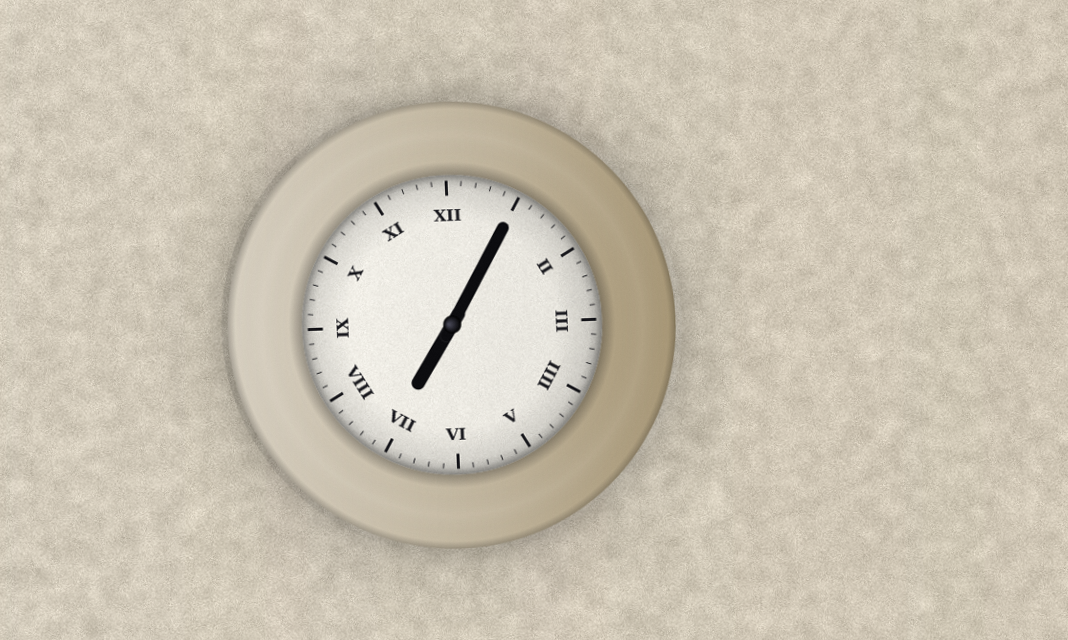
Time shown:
7,05
